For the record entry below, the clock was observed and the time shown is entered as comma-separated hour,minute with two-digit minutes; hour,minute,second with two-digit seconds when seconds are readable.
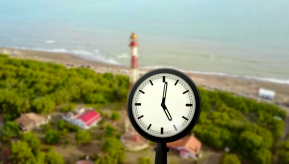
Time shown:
5,01
